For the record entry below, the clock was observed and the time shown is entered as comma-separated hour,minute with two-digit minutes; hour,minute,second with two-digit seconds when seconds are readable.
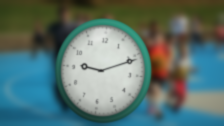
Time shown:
9,11
